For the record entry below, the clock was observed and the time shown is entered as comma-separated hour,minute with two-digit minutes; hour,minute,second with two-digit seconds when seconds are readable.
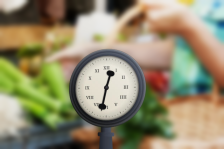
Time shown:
12,32
